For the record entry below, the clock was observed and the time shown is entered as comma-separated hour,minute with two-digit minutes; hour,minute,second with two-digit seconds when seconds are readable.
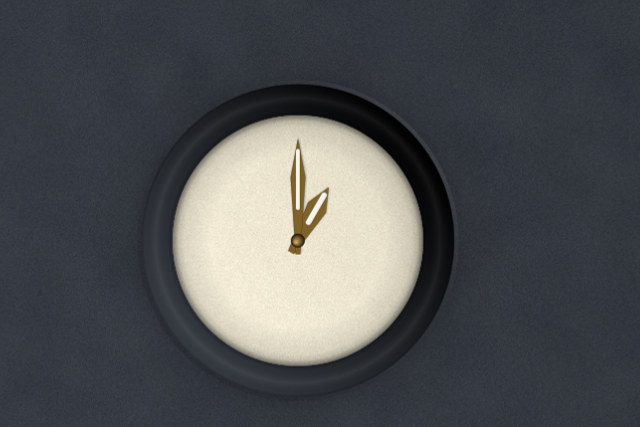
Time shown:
1,00
